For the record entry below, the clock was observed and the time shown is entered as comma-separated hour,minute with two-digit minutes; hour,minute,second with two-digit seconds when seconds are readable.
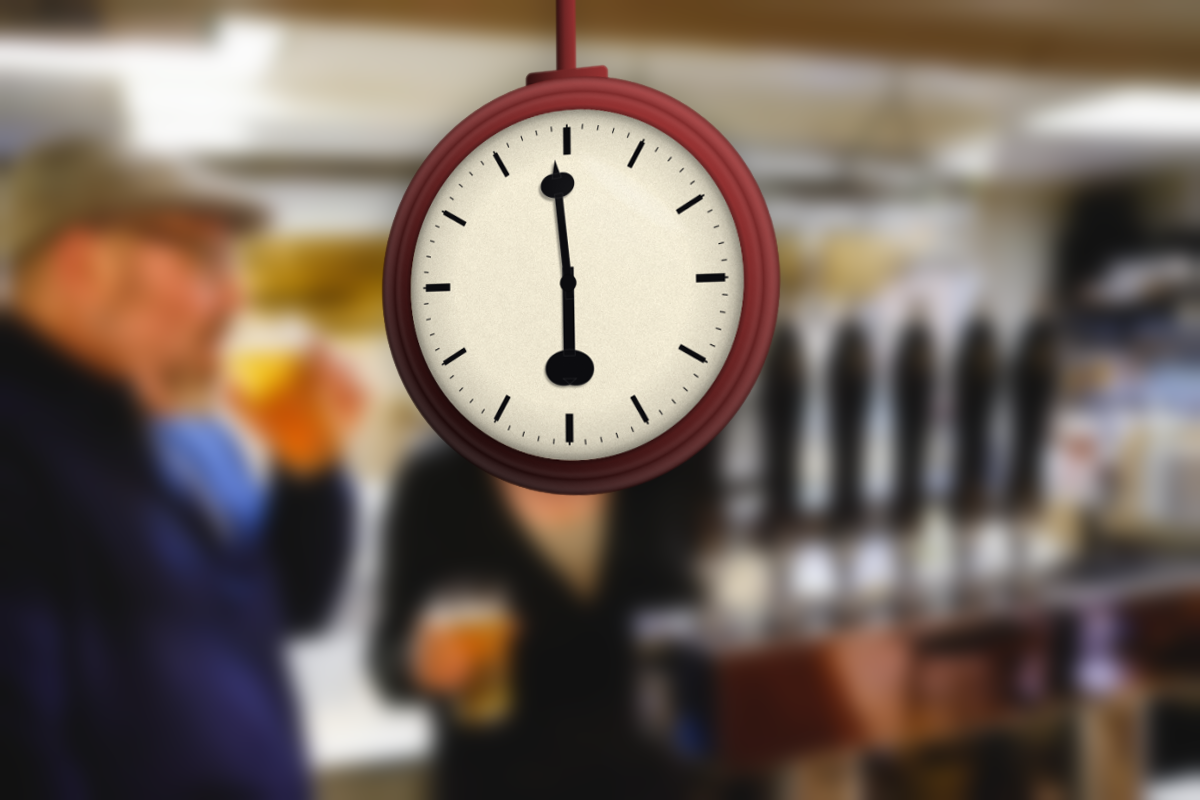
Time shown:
5,59
